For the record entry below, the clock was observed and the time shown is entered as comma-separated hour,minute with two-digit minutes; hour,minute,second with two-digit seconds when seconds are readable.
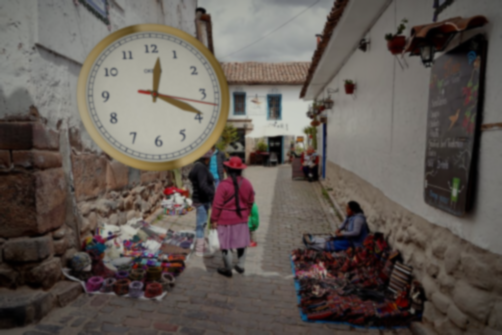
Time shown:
12,19,17
